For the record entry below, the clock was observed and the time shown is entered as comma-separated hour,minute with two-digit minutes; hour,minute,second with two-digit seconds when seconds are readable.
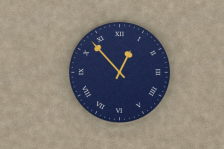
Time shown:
12,53
